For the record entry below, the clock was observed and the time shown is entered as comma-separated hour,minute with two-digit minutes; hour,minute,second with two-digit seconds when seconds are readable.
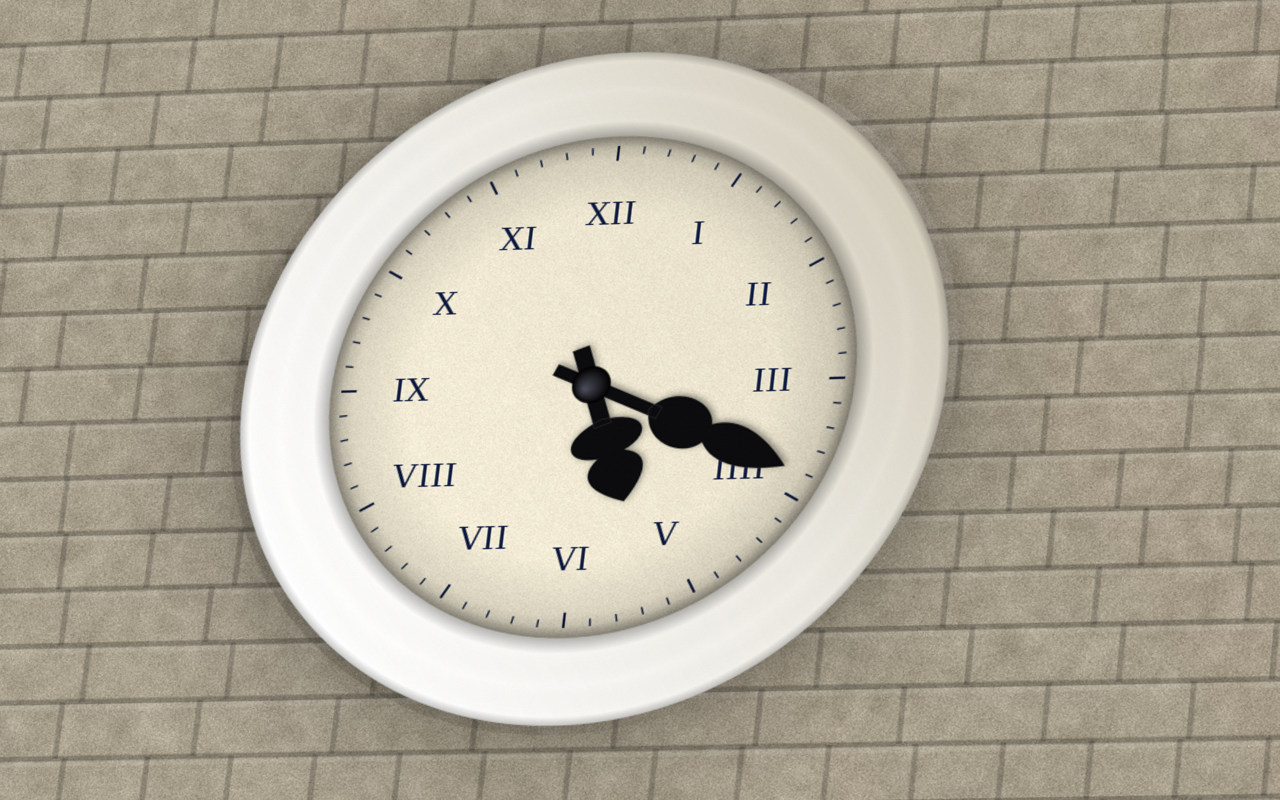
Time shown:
5,19
